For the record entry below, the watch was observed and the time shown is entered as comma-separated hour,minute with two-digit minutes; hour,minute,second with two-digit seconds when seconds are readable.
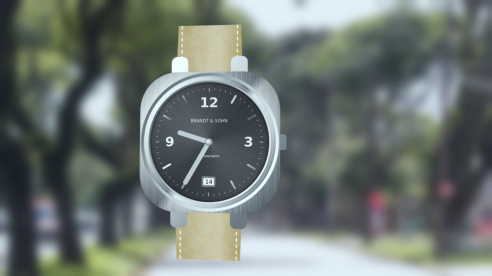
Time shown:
9,35
